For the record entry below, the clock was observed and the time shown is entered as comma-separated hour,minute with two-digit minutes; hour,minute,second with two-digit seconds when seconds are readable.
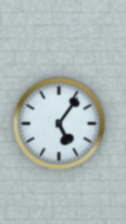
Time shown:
5,06
